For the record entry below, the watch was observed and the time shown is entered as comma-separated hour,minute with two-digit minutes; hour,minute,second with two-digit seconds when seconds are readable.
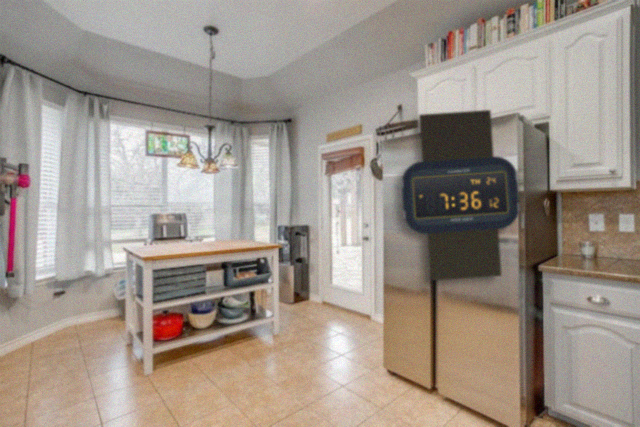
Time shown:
7,36
